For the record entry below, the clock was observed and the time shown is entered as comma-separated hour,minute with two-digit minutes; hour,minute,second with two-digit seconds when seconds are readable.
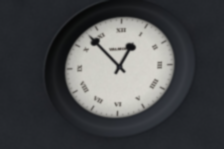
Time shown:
12,53
